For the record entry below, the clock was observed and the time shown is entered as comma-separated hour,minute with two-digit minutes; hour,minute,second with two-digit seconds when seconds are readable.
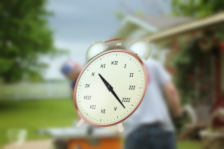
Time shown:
10,22
